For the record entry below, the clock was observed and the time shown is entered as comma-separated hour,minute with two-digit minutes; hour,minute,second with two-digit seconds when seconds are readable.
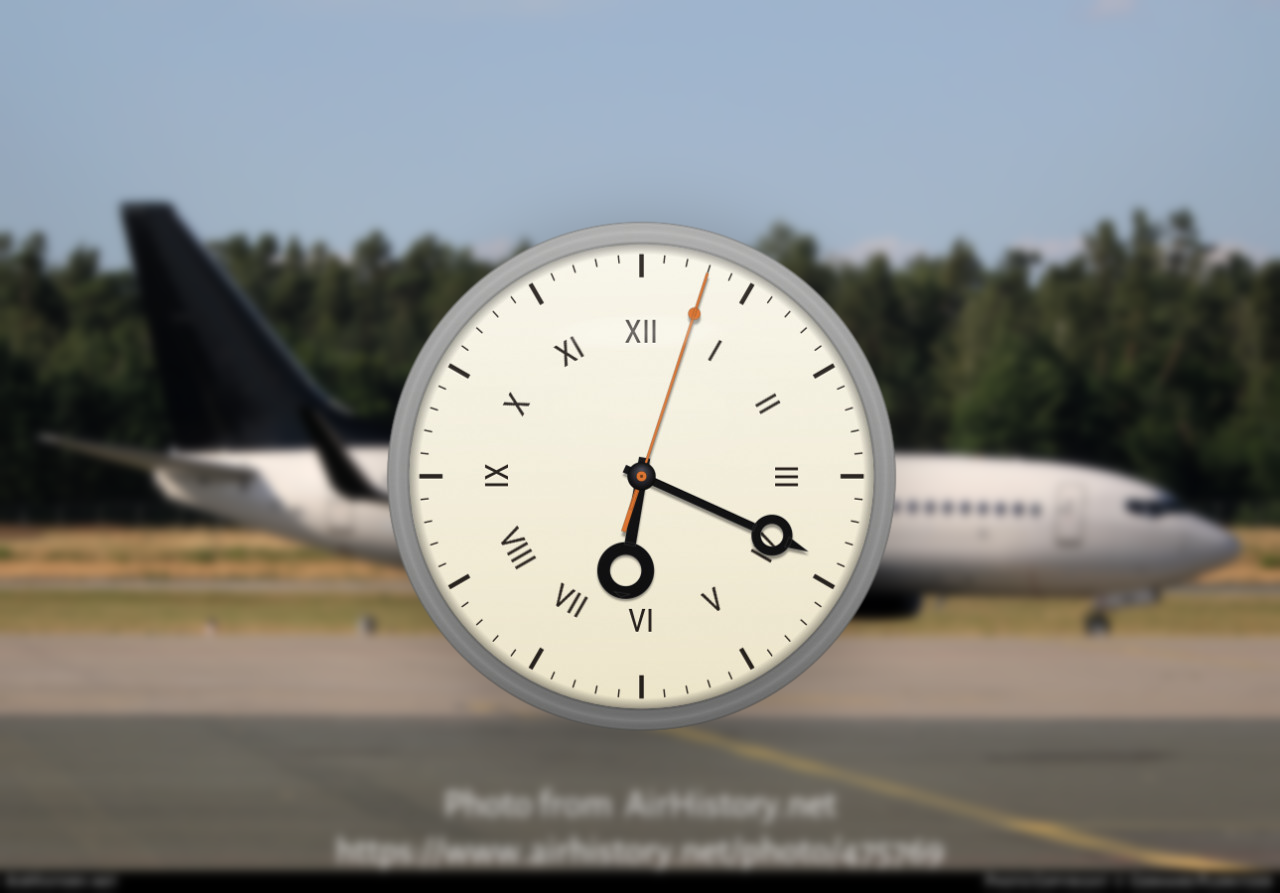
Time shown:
6,19,03
